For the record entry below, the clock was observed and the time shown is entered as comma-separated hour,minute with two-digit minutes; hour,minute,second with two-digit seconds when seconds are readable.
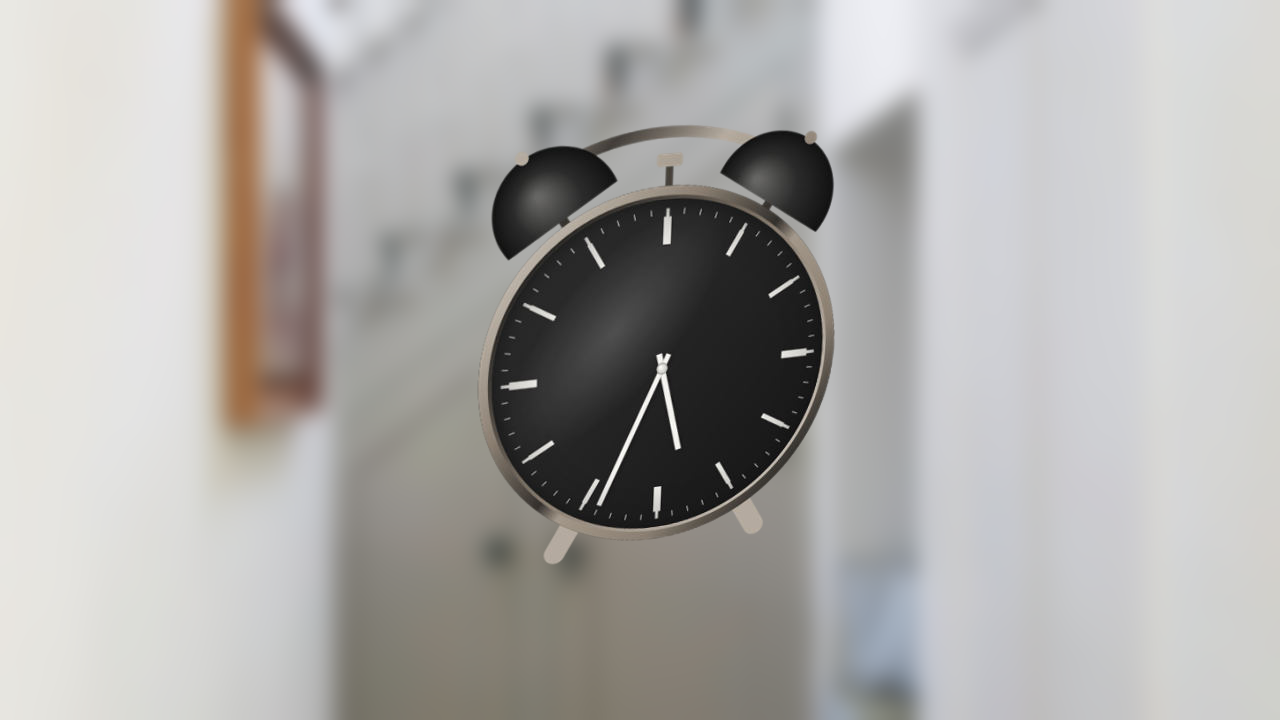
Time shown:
5,34
